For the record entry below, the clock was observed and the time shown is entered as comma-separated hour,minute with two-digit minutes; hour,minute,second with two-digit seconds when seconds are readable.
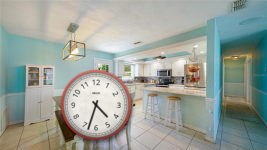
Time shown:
4,33
